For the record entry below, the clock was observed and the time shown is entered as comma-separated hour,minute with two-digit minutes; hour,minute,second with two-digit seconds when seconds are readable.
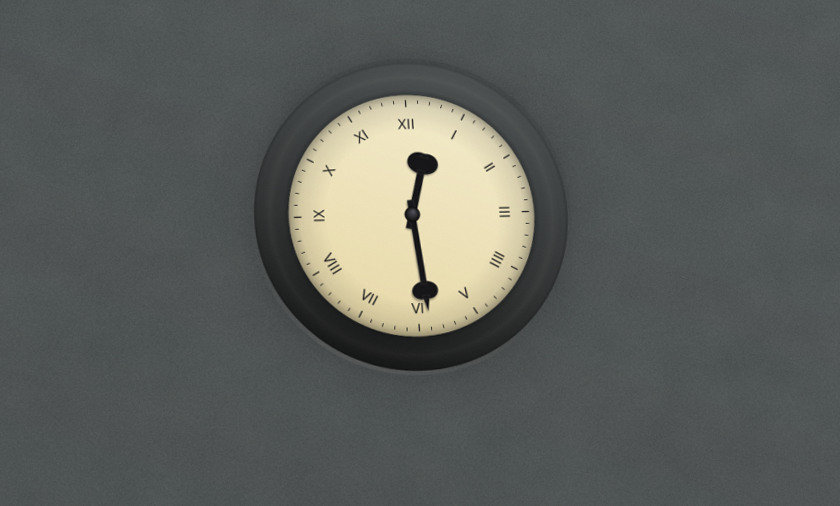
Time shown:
12,29
